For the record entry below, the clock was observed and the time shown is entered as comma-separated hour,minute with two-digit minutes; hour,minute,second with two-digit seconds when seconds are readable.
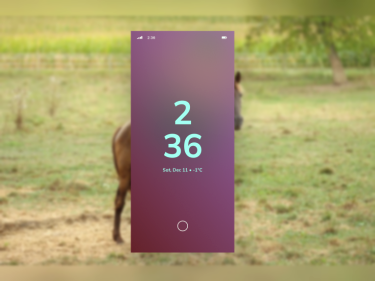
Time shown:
2,36
